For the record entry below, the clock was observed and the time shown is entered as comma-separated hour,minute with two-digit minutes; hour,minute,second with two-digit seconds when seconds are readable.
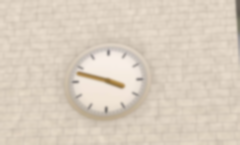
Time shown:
3,48
